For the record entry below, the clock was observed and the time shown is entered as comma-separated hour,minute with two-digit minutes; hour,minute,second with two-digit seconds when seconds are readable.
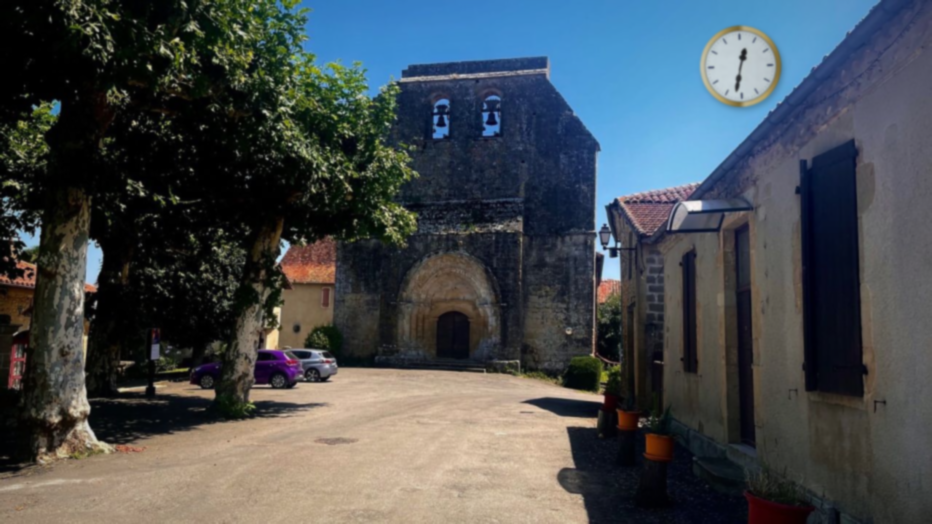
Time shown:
12,32
